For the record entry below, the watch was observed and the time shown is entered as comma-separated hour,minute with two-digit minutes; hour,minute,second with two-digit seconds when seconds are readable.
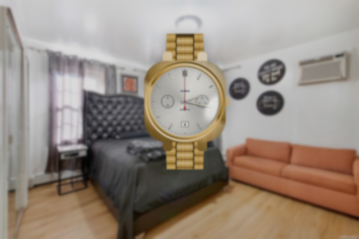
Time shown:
2,17
